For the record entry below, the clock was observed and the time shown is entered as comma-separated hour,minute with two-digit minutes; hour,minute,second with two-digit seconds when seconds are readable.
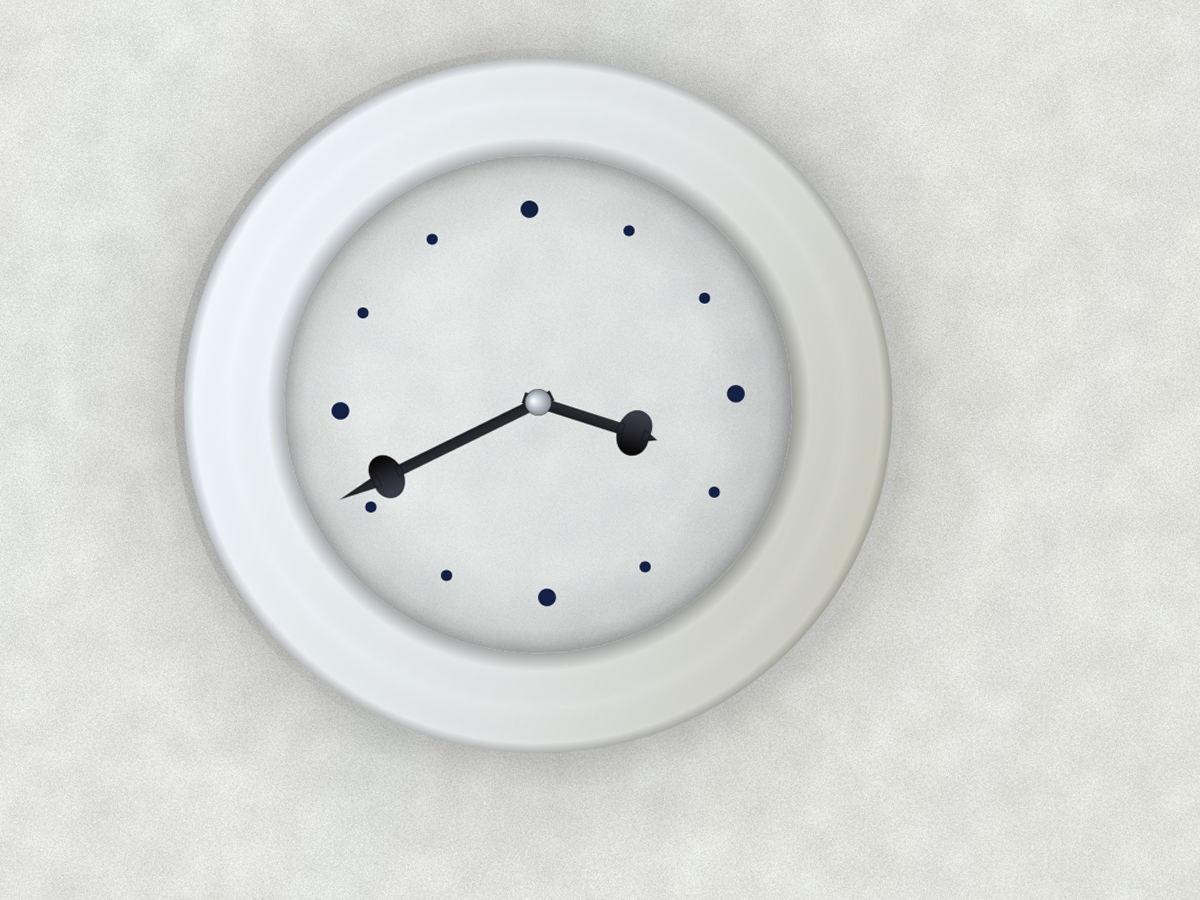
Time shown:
3,41
